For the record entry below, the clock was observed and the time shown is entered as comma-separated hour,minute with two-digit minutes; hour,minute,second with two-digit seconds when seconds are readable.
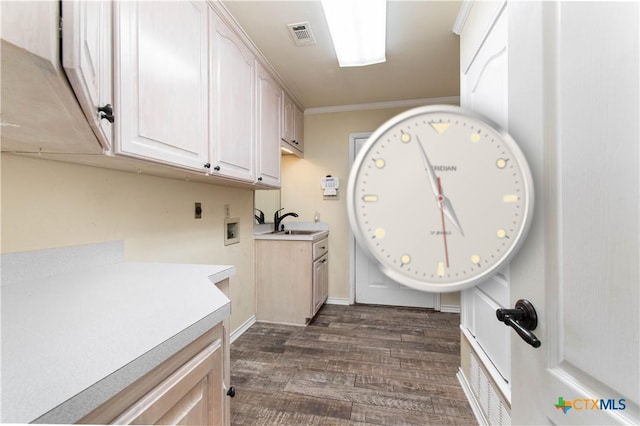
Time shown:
4,56,29
